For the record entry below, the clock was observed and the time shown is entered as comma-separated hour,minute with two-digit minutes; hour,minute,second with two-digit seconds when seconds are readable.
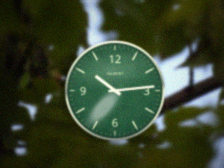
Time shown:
10,14
